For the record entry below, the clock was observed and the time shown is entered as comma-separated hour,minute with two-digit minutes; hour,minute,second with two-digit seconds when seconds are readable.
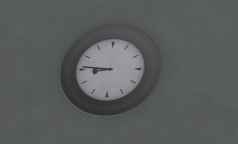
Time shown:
8,46
